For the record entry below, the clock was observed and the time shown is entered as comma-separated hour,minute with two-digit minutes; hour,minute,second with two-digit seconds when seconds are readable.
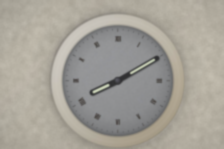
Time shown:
8,10
